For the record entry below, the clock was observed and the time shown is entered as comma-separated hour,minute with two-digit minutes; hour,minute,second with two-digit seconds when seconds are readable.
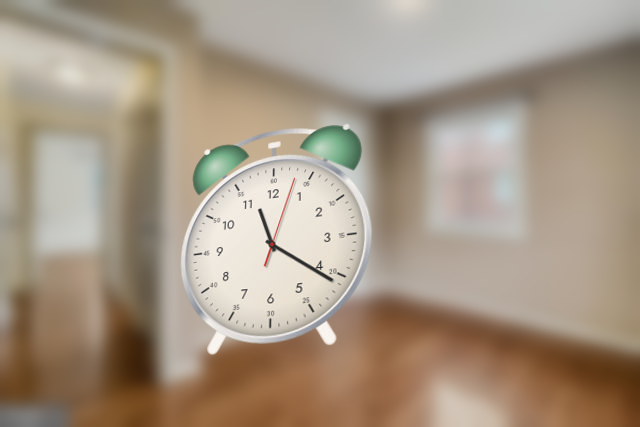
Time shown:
11,21,03
